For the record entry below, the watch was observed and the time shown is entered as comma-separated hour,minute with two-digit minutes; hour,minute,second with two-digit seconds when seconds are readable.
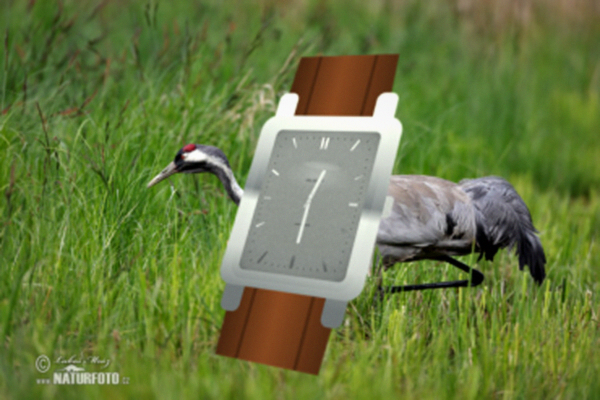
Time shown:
12,30
